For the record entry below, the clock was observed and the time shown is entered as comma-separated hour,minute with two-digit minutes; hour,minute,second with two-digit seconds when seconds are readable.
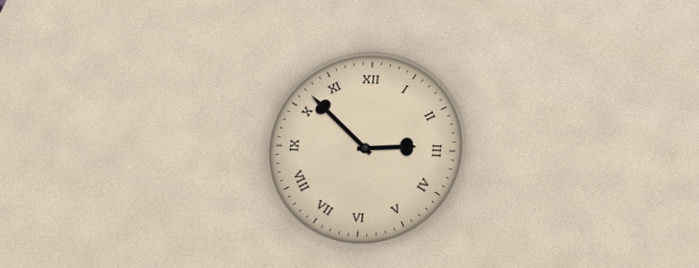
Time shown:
2,52
